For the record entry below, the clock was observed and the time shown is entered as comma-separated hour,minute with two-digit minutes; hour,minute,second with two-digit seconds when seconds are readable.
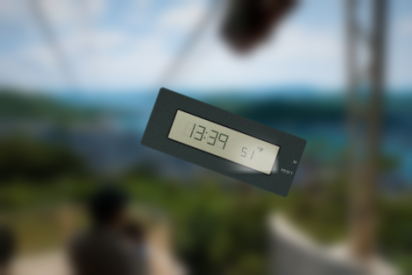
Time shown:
13,39
